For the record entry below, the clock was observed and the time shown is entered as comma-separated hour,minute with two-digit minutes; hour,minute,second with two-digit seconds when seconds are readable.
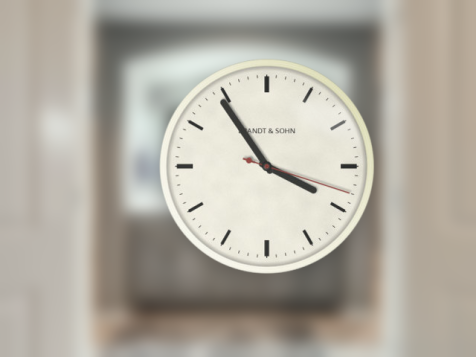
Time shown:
3,54,18
